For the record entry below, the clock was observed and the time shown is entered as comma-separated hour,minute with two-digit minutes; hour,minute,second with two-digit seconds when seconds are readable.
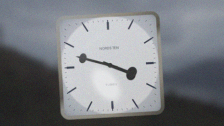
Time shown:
3,48
